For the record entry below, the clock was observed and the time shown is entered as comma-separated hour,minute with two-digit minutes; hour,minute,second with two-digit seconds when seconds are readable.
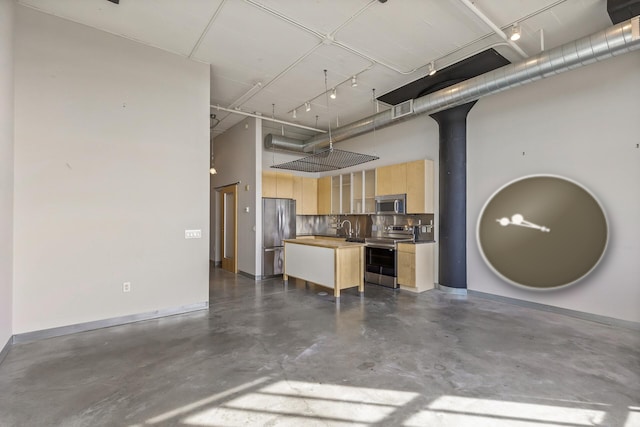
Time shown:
9,47
